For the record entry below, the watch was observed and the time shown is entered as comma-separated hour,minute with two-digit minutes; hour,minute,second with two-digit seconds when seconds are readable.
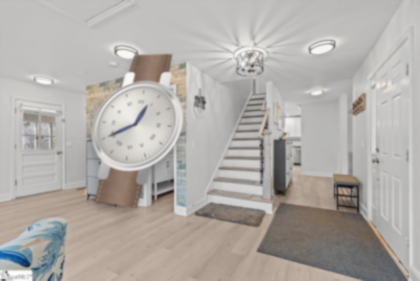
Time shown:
12,40
